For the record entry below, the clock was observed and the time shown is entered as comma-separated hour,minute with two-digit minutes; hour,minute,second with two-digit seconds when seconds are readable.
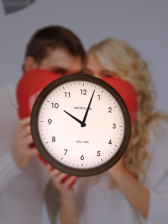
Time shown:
10,03
